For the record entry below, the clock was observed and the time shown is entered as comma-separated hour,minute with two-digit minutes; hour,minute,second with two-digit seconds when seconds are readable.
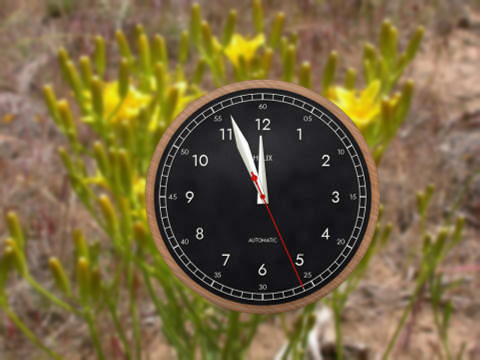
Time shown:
11,56,26
